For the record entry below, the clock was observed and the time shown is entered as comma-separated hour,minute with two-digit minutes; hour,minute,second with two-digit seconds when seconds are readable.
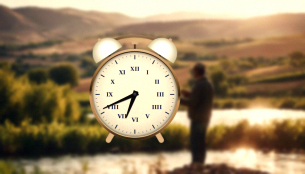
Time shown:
6,41
